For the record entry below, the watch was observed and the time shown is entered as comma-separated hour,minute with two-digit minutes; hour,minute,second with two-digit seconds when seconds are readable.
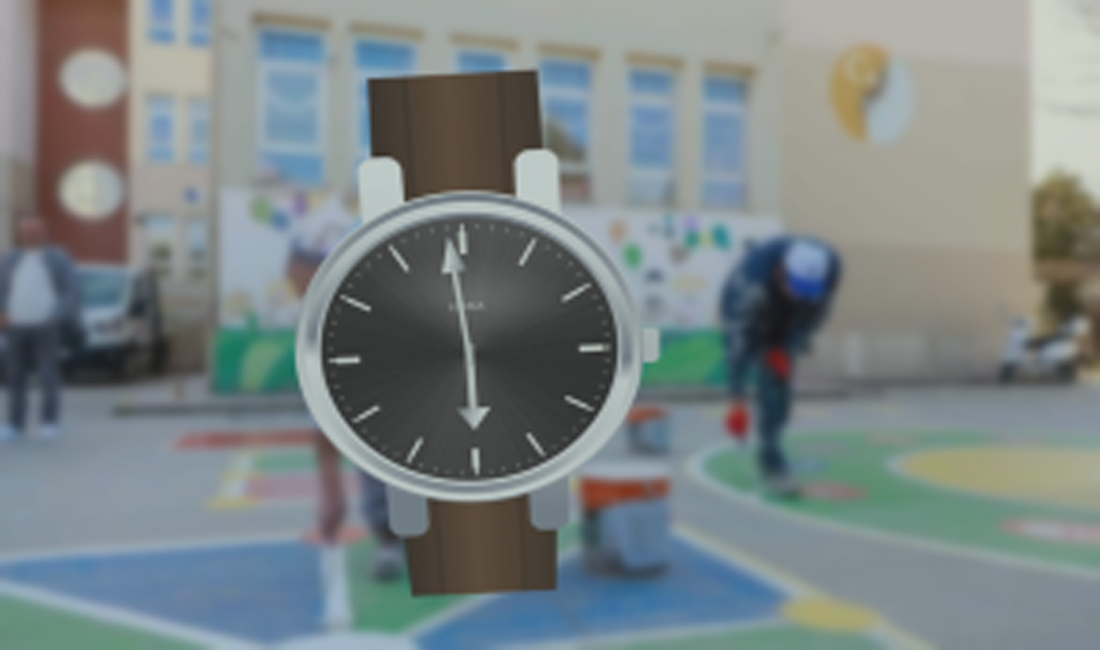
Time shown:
5,59
